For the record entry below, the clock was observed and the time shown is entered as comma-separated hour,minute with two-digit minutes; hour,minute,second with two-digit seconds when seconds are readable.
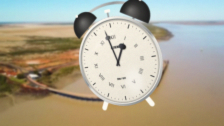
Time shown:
12,58
